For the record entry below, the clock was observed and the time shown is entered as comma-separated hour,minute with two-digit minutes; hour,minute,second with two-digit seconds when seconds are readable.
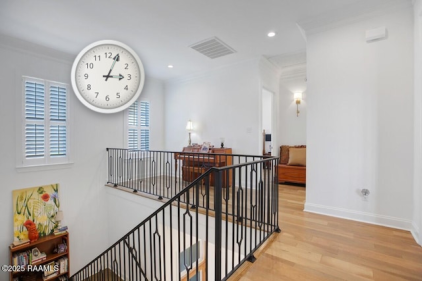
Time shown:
3,04
